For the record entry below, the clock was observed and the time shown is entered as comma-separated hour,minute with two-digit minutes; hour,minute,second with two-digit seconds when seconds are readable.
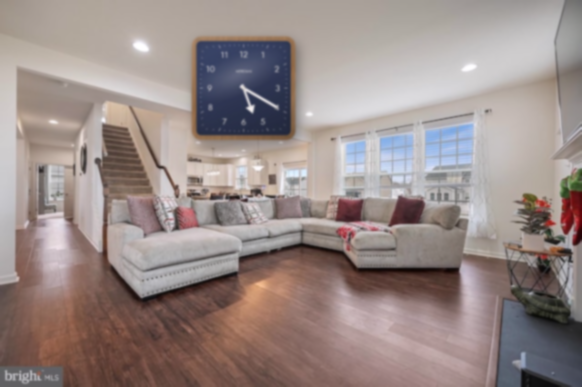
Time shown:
5,20
